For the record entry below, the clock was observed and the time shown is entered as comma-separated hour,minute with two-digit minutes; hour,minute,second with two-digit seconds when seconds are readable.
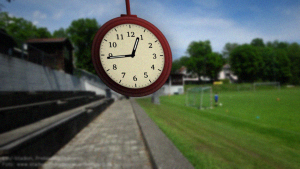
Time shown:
12,44
